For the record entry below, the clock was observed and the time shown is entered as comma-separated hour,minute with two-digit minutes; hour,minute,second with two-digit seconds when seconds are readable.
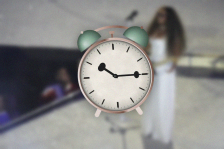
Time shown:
10,15
